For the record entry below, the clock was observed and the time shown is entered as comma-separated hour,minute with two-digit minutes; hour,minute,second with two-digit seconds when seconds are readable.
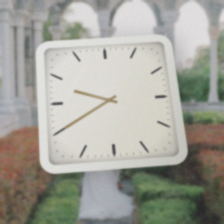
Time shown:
9,40
